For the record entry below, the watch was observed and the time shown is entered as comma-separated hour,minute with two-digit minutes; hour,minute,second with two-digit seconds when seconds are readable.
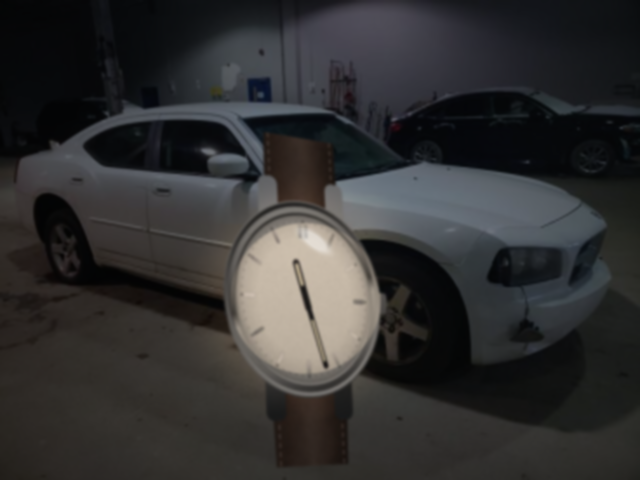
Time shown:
11,27
